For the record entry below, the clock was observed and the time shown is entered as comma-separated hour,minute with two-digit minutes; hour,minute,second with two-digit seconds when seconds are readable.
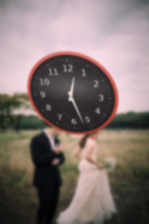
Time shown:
12,27
